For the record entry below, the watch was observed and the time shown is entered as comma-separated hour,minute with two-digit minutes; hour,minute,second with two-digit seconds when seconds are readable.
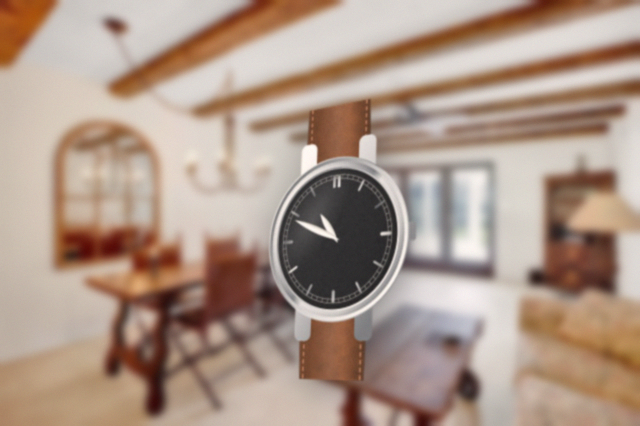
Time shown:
10,49
